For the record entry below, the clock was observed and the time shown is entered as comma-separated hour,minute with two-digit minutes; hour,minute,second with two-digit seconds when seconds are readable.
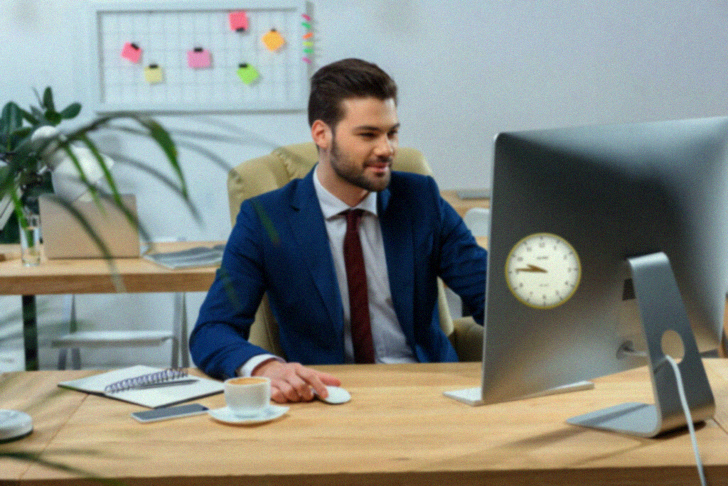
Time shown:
9,46
